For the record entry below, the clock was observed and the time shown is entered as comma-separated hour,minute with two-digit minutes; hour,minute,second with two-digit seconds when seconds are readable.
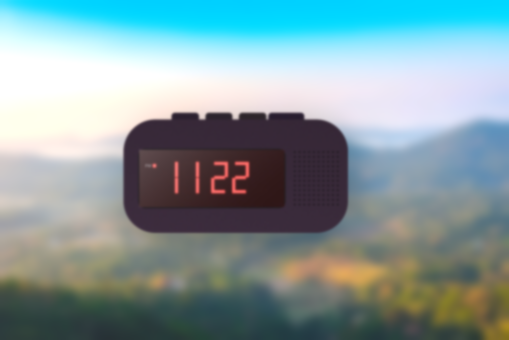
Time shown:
11,22
